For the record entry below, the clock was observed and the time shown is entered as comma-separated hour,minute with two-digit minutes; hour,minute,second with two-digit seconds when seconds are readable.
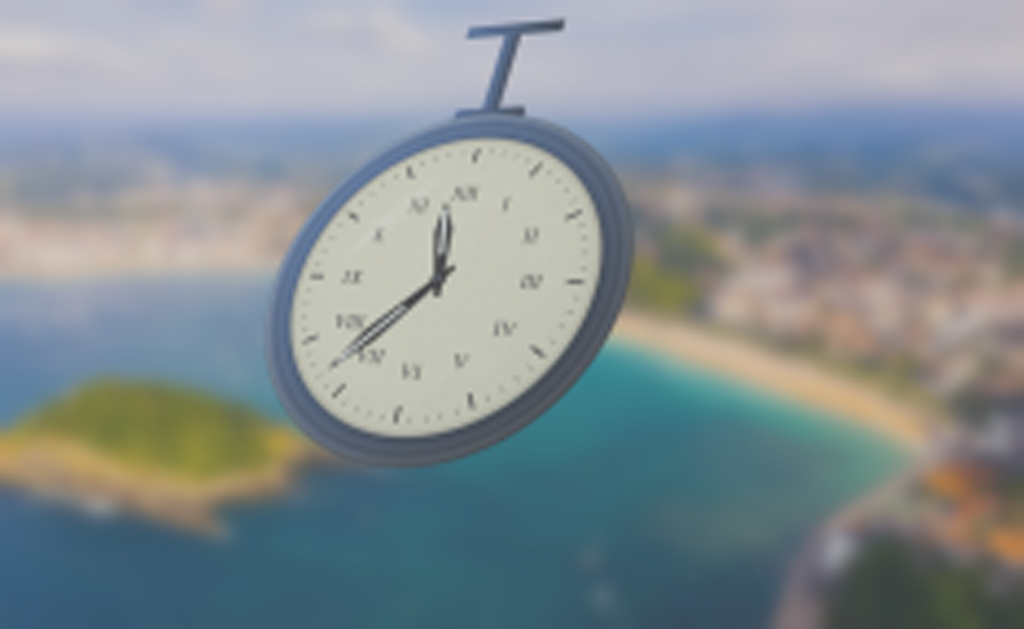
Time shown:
11,37
